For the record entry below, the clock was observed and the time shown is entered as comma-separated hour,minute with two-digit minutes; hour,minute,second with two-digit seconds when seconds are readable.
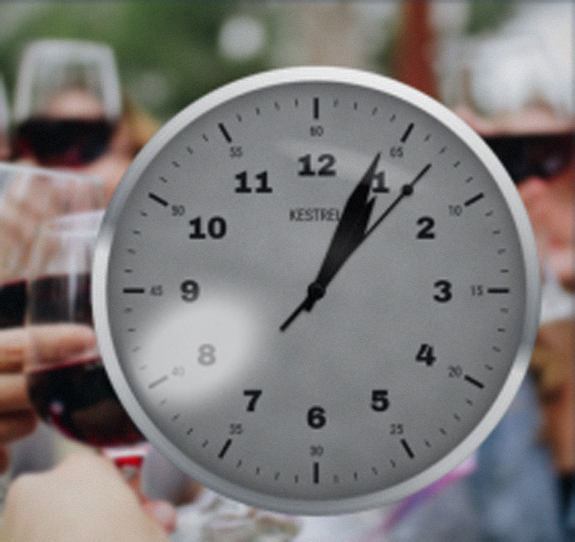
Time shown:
1,04,07
